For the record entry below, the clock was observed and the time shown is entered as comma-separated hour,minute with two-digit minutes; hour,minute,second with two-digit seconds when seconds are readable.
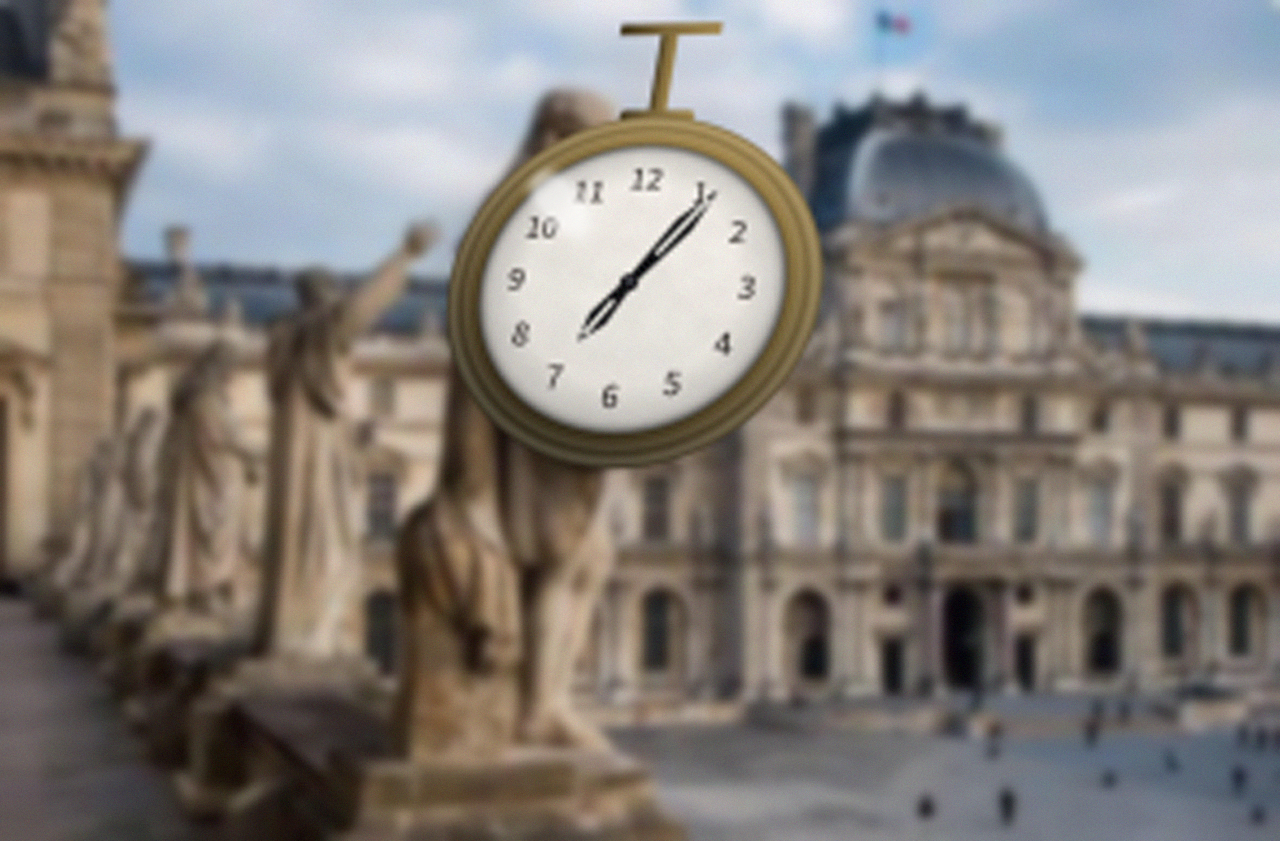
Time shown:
7,06
